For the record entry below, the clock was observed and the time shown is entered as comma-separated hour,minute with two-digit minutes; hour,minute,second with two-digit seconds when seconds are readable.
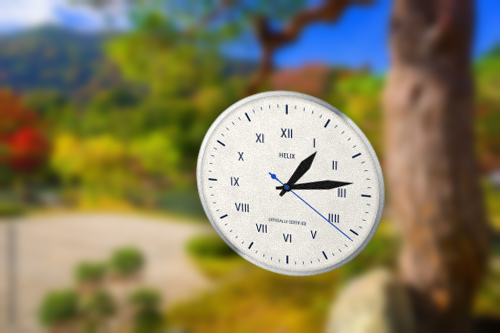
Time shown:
1,13,21
